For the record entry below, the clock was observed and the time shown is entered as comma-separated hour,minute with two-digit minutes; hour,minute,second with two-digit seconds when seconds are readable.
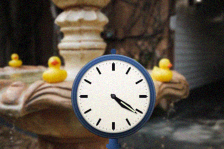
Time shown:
4,21
